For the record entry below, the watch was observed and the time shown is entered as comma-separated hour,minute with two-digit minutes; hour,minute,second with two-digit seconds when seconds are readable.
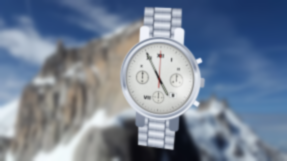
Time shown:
4,55
